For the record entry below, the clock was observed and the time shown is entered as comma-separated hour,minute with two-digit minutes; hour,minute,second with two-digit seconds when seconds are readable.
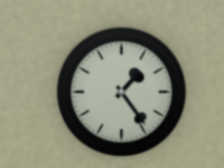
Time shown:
1,24
